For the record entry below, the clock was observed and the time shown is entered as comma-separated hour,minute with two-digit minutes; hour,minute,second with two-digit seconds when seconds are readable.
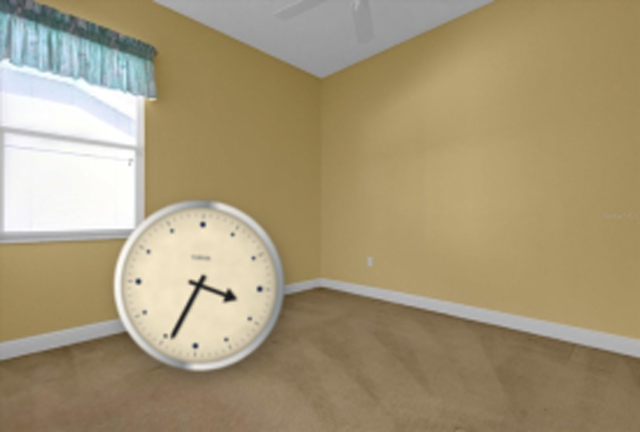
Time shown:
3,34
